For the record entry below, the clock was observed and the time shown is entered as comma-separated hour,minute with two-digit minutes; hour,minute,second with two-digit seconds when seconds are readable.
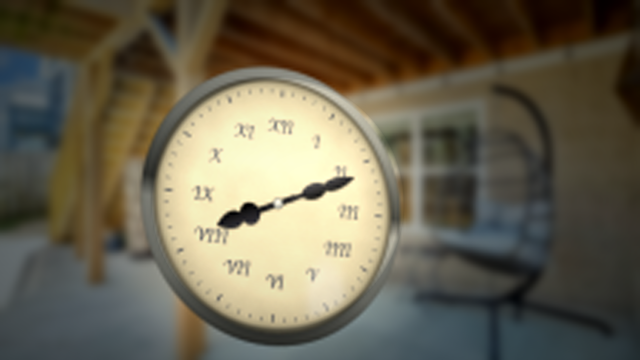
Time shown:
8,11
